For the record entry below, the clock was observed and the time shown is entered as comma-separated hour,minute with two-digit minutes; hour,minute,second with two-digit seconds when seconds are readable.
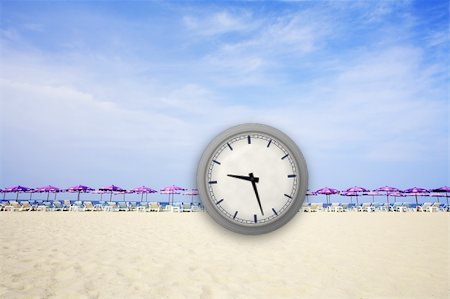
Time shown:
9,28
